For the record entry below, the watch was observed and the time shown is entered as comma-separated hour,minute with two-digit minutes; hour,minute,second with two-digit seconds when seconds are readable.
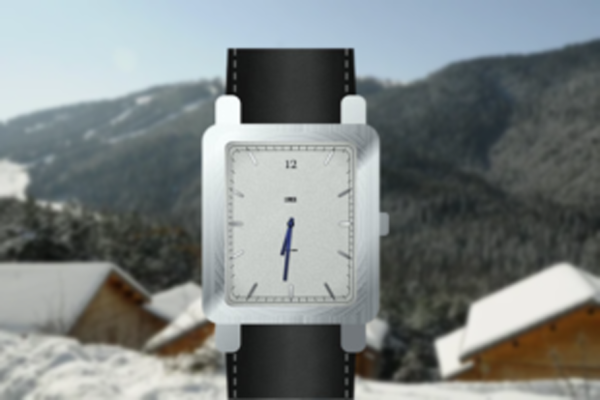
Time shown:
6,31
